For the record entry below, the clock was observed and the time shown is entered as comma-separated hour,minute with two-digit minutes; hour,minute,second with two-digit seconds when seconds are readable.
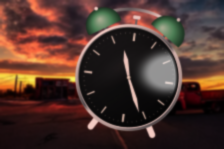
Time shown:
11,26
